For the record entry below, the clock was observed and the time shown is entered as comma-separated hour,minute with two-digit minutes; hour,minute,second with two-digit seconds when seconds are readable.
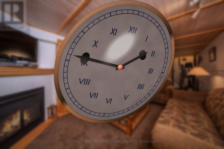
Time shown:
1,46
